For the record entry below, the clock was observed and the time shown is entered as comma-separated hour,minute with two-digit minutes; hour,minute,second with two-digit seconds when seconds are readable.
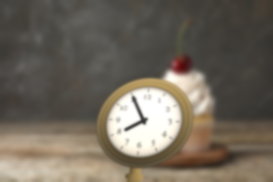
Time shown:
7,55
